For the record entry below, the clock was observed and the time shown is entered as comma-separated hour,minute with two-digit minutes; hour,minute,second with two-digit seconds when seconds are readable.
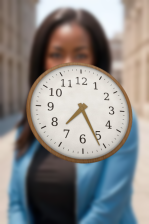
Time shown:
7,26
